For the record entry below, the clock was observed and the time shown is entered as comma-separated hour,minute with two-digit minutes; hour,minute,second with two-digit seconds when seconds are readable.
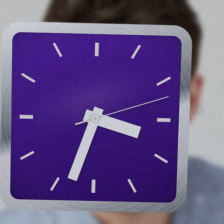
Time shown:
3,33,12
